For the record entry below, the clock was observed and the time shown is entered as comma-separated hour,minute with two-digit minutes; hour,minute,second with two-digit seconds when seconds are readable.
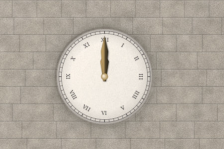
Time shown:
12,00
